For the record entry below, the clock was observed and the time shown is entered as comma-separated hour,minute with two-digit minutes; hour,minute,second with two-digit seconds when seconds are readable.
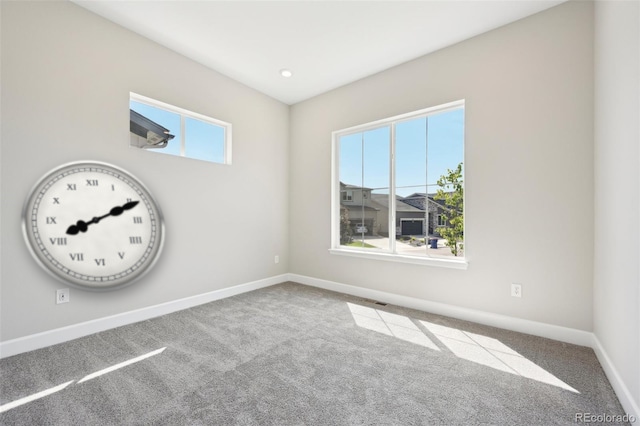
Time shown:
8,11
